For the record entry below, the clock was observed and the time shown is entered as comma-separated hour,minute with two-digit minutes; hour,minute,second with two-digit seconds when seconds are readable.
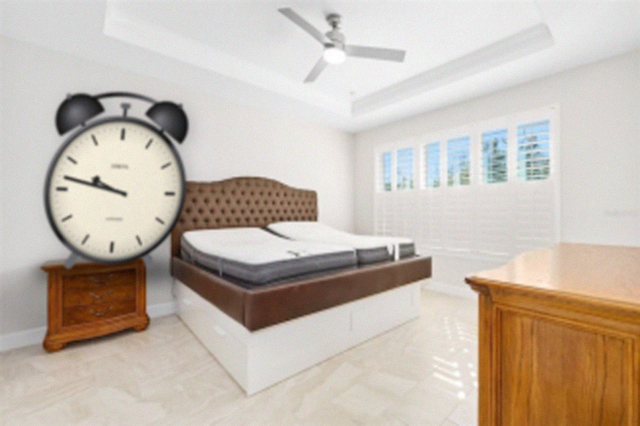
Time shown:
9,47
